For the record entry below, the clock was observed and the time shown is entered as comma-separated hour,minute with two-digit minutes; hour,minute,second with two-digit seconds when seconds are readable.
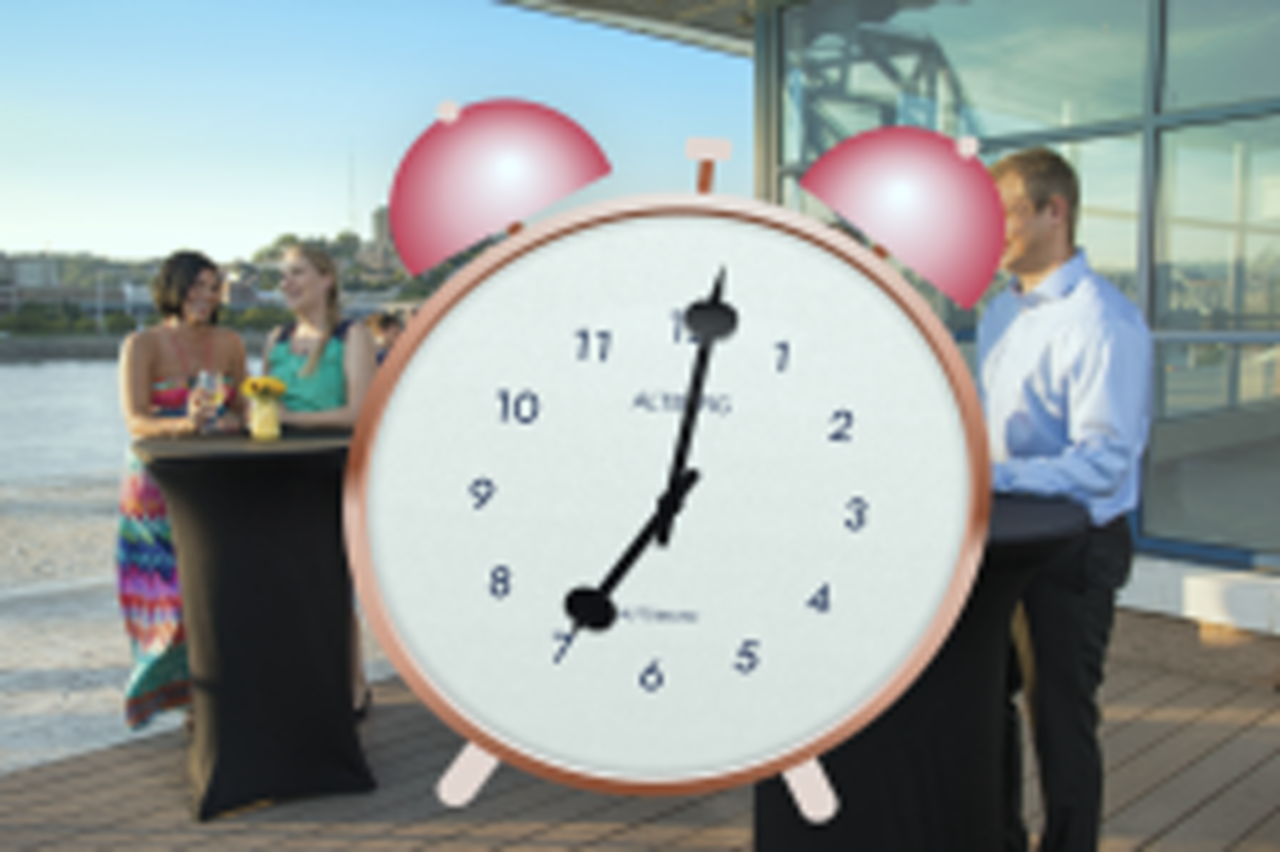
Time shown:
7,01
